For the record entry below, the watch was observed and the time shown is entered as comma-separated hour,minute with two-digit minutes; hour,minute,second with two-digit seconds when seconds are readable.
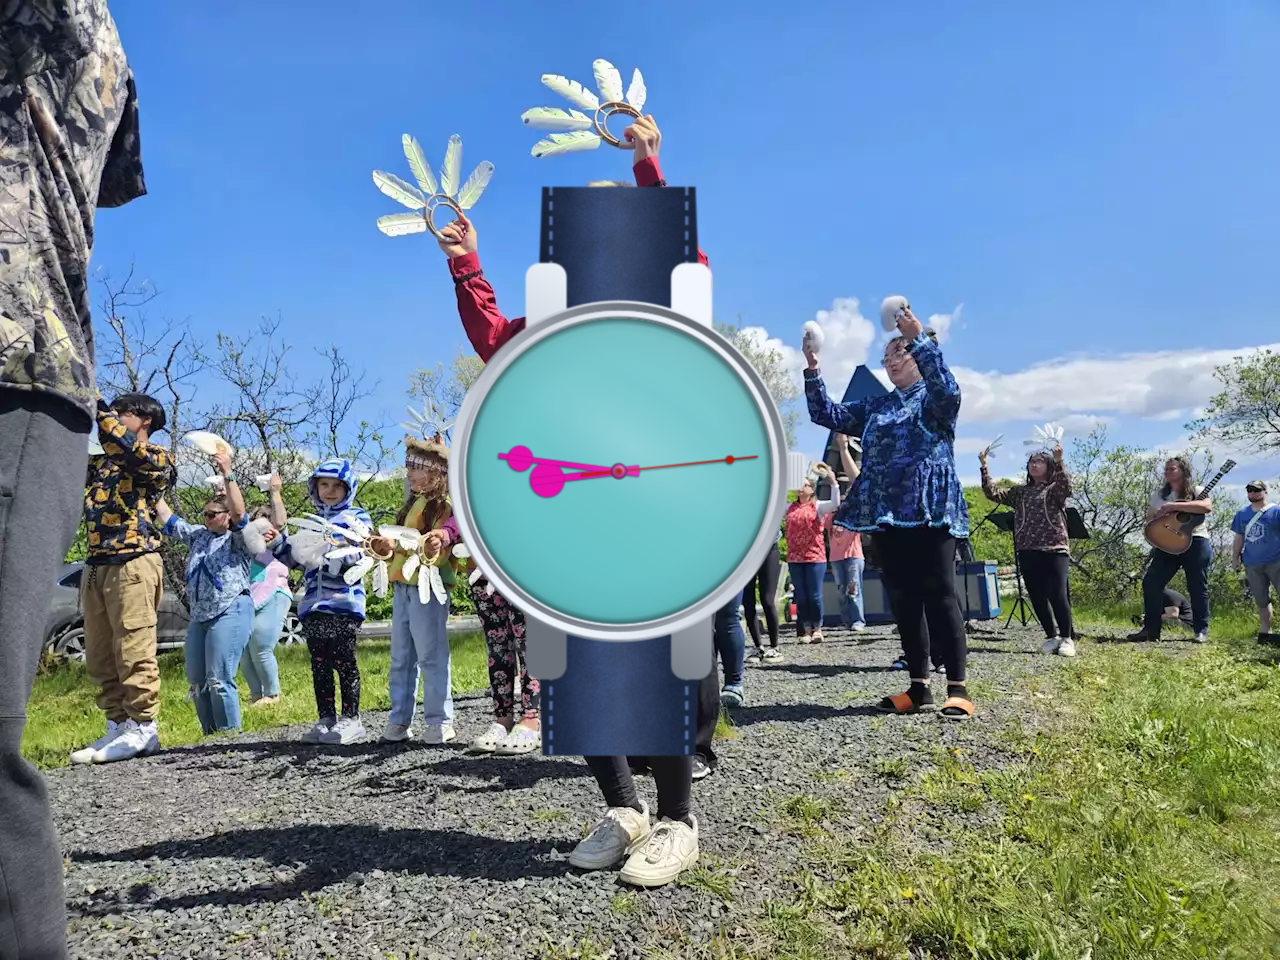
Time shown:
8,46,14
